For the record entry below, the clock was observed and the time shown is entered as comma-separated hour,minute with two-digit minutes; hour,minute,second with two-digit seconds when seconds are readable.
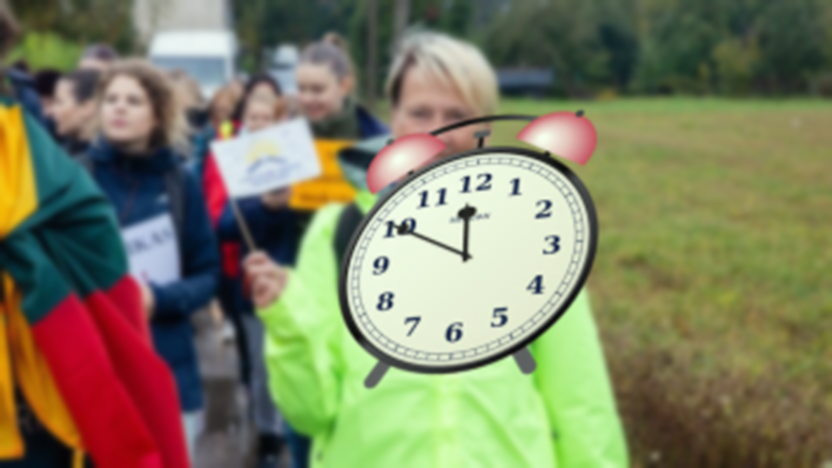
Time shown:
11,50
